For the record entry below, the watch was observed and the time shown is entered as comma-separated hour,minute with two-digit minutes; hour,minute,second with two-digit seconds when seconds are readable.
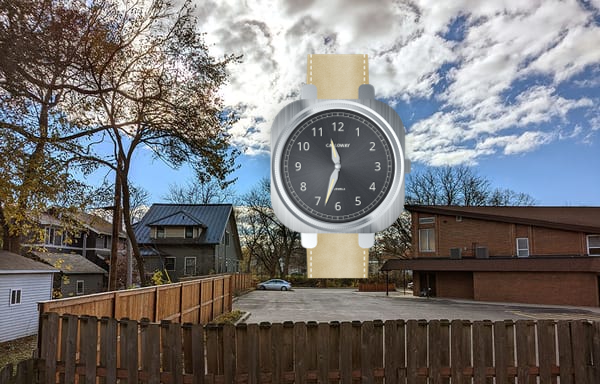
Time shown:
11,33
